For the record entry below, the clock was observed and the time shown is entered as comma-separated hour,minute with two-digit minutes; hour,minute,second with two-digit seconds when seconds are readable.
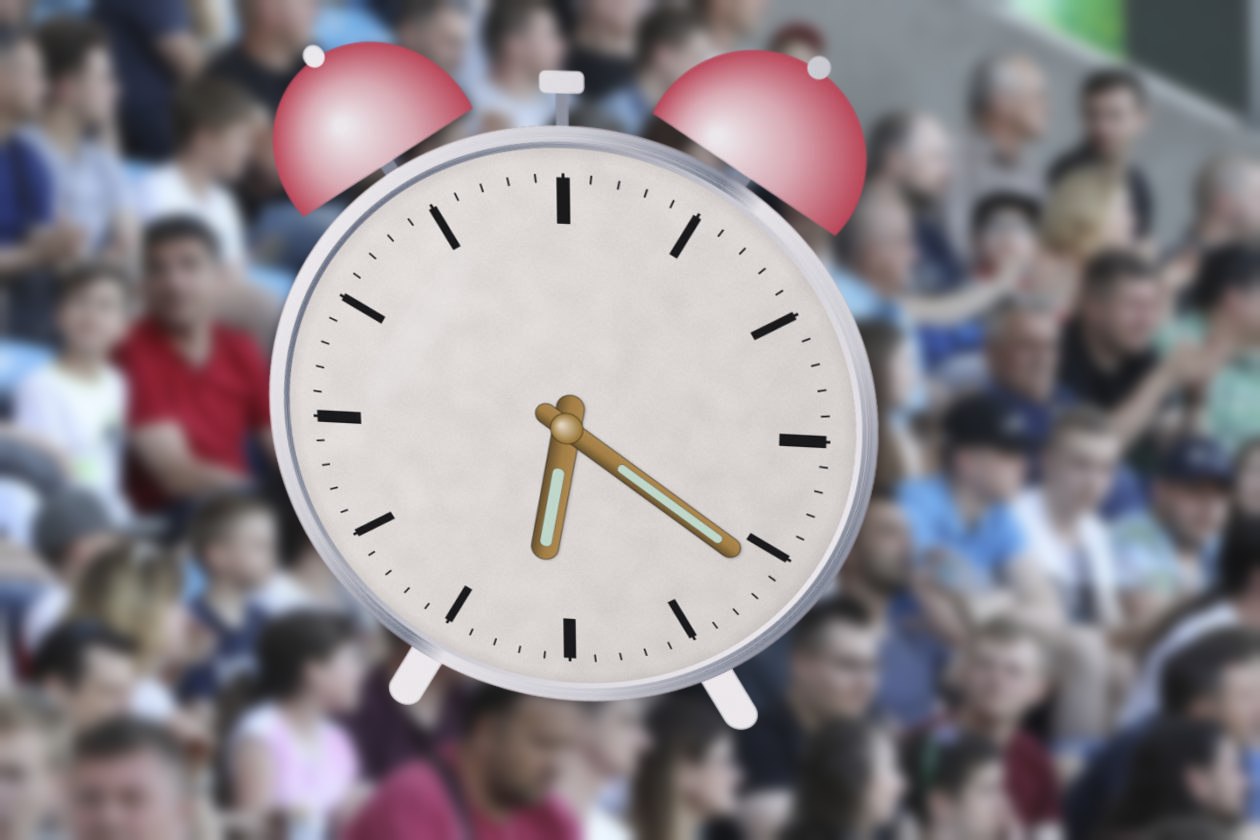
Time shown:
6,21
